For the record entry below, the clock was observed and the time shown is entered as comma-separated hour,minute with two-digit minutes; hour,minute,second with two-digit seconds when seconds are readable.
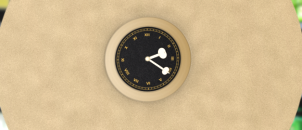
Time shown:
2,21
